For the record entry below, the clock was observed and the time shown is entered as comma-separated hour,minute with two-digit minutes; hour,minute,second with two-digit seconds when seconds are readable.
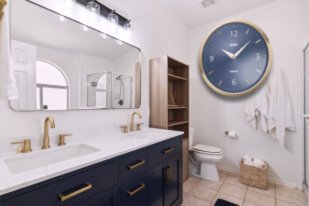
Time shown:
10,08
